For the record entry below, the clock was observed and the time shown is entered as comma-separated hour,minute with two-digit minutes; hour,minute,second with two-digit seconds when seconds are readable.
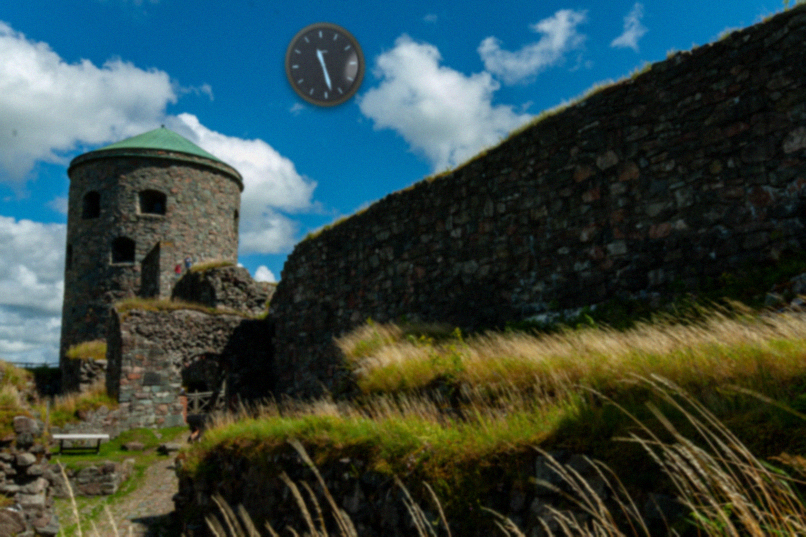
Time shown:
11,28
